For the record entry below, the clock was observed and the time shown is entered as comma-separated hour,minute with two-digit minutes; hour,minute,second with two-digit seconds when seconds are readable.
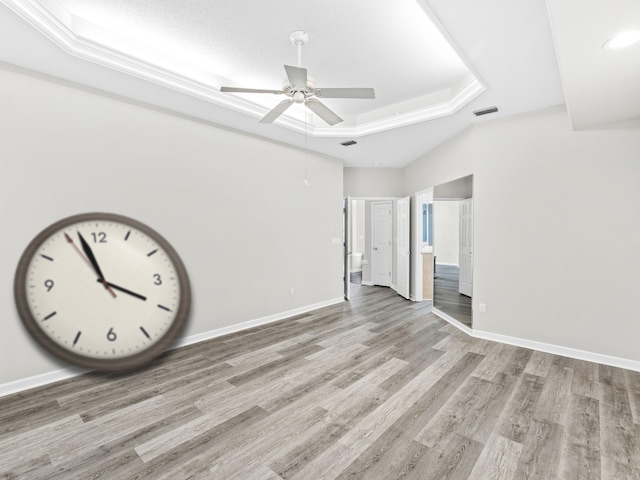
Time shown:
3,56,55
